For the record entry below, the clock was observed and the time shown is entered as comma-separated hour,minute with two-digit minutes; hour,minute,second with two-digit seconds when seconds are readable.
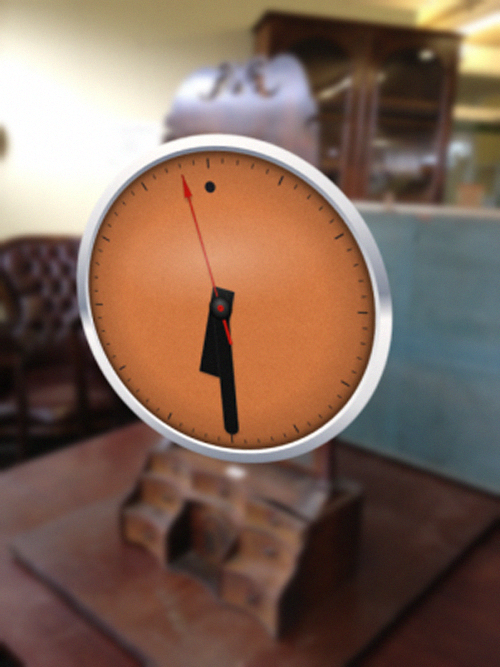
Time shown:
6,29,58
